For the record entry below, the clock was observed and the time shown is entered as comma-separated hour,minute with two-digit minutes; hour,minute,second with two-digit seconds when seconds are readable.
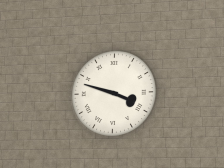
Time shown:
3,48
